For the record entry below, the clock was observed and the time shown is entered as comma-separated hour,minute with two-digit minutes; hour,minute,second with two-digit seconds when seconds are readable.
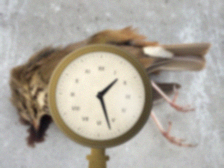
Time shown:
1,27
